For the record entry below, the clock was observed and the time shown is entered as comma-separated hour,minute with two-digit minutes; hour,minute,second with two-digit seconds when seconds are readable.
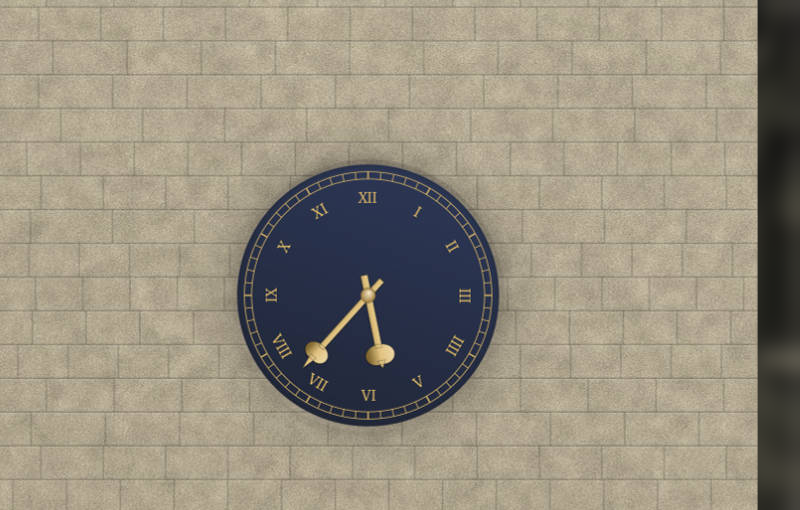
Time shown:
5,37
